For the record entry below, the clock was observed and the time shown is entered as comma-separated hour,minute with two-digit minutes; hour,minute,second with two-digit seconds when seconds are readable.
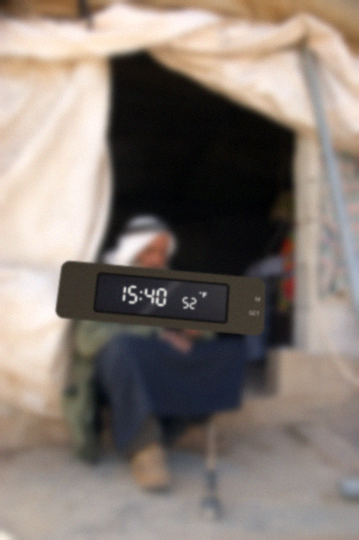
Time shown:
15,40
